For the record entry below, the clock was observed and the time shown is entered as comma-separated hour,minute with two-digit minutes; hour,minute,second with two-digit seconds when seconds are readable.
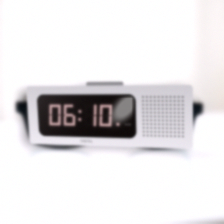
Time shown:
6,10
